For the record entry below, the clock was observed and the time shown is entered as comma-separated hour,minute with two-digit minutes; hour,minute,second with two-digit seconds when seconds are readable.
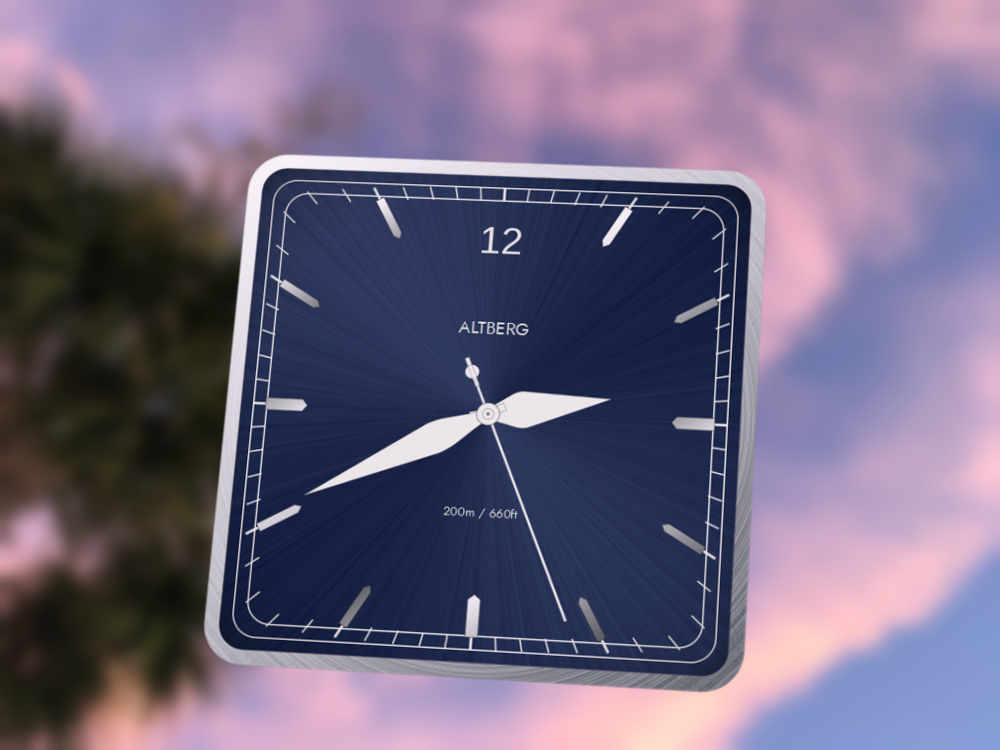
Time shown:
2,40,26
